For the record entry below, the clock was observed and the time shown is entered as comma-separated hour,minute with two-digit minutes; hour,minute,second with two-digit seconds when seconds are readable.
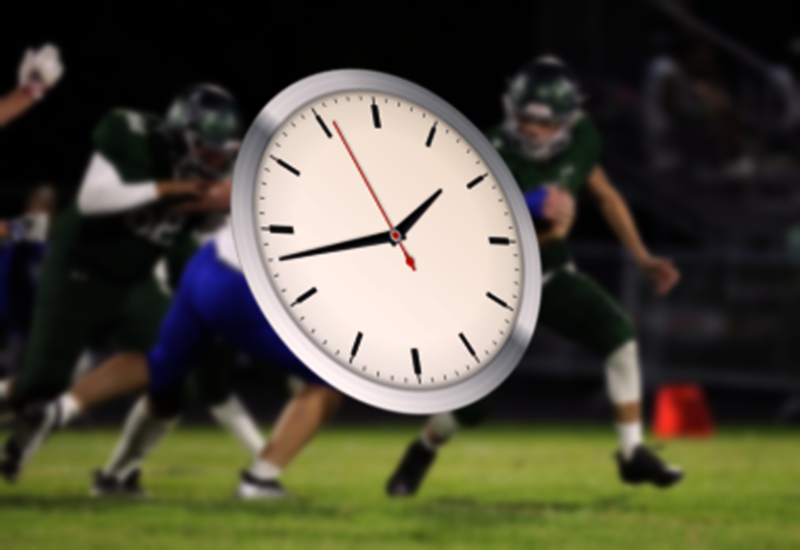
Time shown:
1,42,56
